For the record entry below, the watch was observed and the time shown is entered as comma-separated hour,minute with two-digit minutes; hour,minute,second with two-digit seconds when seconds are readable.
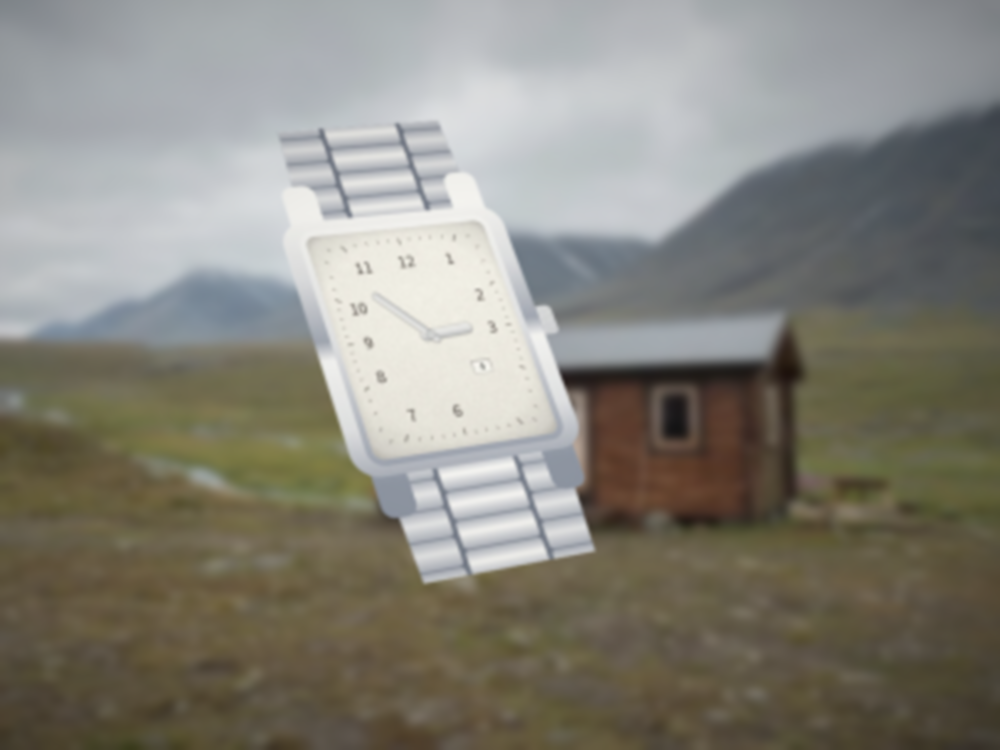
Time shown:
2,53
